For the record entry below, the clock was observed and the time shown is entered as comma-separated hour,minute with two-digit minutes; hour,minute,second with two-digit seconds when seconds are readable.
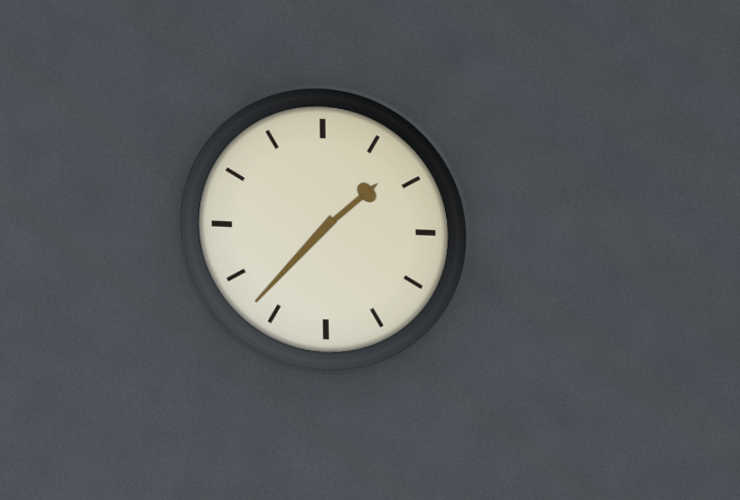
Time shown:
1,37
